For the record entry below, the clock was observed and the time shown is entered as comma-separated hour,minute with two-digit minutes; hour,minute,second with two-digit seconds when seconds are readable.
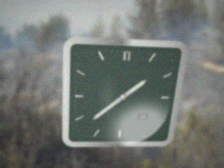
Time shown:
1,38
